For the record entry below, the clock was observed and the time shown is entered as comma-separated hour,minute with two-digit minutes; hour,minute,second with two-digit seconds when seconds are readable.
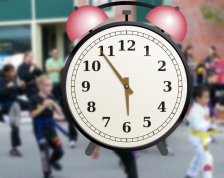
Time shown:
5,54
